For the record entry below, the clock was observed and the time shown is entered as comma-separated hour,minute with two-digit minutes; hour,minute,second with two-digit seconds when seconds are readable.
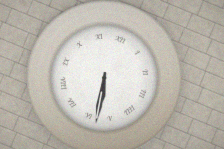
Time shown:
5,28
